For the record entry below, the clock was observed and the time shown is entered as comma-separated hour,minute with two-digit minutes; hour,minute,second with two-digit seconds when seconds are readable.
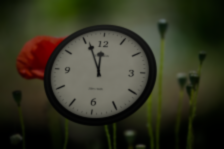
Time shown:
11,56
